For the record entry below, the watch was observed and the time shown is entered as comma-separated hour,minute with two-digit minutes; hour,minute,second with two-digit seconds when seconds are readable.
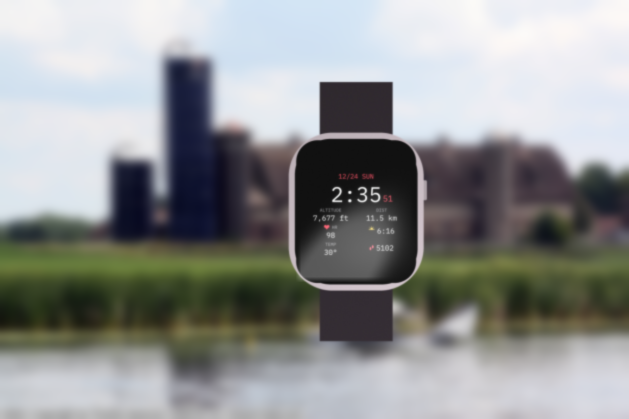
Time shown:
2,35
